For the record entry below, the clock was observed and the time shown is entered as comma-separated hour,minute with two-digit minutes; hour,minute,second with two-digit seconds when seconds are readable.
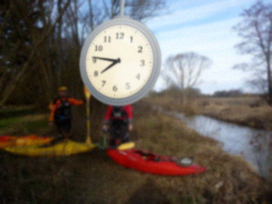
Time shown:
7,46
